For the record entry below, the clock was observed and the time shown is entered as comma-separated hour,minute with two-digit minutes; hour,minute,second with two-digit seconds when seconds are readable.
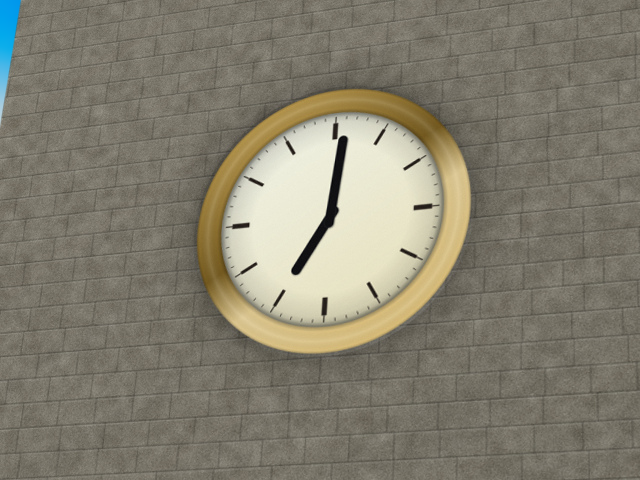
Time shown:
7,01
